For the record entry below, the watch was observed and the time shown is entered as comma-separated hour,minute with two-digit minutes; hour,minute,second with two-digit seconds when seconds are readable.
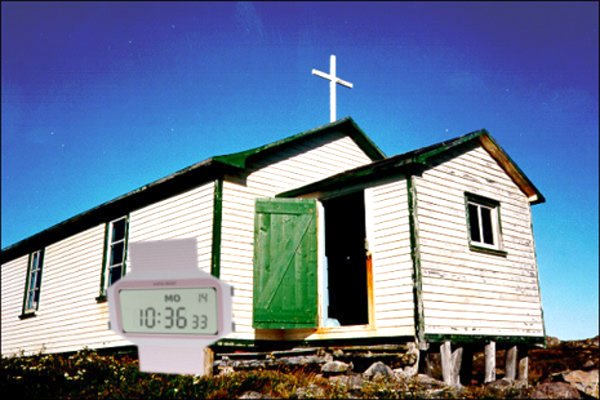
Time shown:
10,36,33
